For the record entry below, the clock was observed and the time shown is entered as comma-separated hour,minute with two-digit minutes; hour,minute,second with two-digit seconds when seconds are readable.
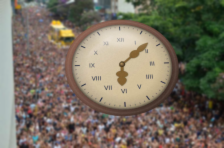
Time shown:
6,08
